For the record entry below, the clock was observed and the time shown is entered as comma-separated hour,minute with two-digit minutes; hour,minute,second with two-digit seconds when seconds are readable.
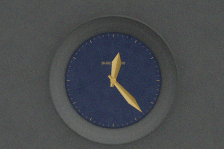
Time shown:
12,23
